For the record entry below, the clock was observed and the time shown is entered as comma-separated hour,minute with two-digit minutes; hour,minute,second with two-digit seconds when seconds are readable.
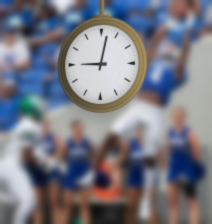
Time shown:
9,02
